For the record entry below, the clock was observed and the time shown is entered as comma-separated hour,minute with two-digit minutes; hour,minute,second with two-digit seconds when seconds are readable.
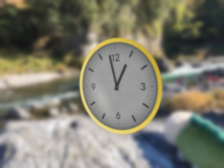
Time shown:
12,58
